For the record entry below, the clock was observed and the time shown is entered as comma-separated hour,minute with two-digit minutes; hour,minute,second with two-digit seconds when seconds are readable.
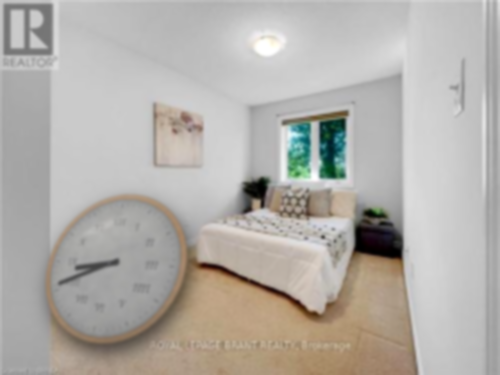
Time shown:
8,41
